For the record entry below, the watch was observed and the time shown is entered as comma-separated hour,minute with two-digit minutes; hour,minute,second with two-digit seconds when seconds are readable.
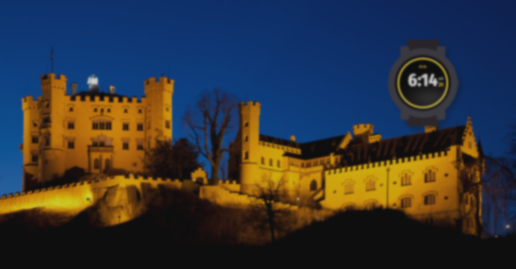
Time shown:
6,14
